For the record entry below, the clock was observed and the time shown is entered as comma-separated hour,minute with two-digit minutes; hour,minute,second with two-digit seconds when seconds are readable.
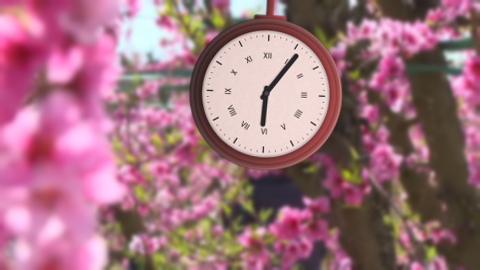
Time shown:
6,06
